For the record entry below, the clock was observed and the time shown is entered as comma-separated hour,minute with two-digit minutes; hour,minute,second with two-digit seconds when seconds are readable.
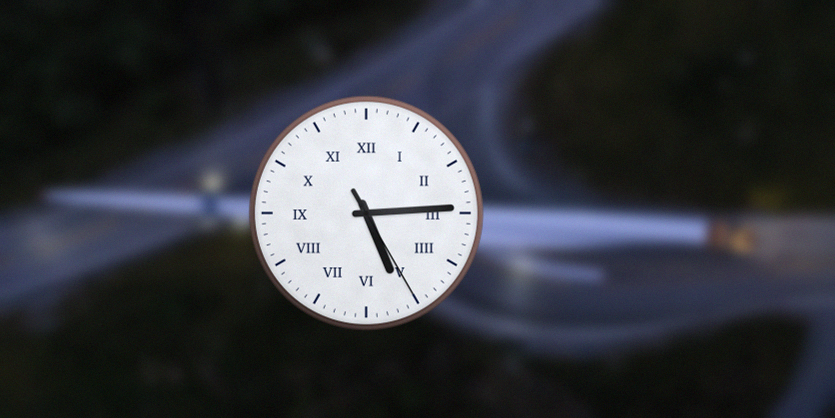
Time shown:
5,14,25
